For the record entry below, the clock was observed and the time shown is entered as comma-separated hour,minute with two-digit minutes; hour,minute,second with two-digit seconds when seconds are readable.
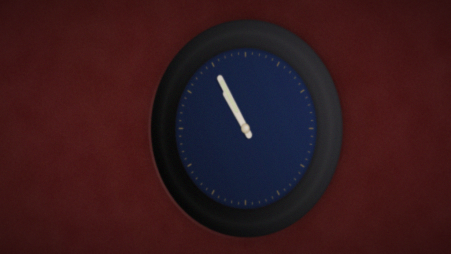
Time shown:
10,55
